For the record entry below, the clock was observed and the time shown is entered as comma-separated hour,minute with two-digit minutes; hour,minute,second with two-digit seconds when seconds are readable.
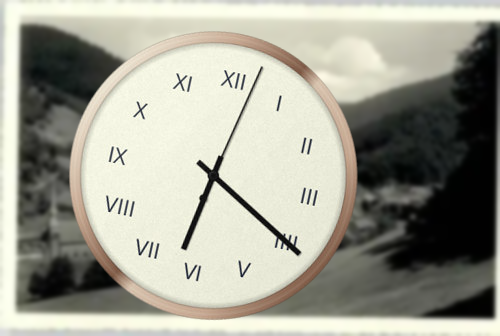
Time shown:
6,20,02
